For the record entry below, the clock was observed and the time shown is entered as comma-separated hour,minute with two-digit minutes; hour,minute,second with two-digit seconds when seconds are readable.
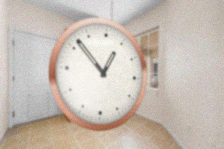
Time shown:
12,52
